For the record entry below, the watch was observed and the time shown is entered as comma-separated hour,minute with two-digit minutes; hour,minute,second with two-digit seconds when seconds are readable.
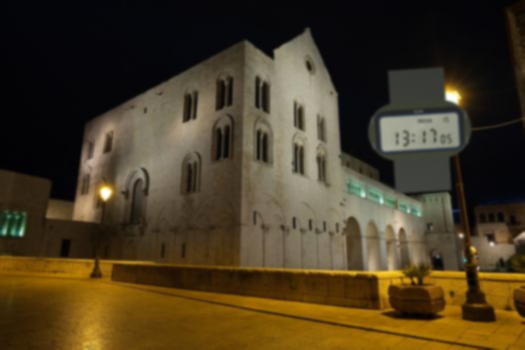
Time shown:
13,17
